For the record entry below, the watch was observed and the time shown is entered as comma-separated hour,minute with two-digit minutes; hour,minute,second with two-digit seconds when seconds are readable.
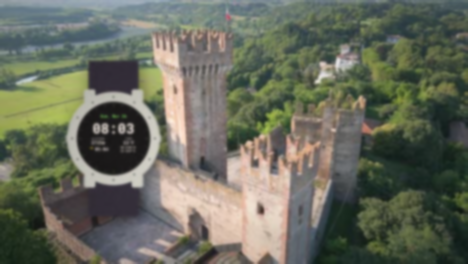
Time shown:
8,03
